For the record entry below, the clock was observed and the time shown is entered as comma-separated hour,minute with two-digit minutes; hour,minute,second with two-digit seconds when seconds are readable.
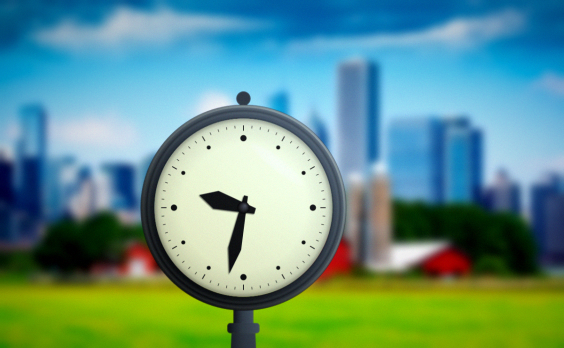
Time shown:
9,32
